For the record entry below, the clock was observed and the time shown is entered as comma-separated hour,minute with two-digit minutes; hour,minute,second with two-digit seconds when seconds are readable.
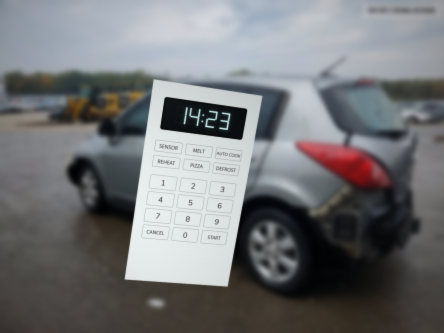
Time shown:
14,23
